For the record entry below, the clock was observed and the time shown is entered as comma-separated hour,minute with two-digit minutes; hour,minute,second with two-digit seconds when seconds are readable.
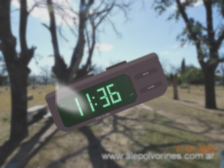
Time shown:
11,36
